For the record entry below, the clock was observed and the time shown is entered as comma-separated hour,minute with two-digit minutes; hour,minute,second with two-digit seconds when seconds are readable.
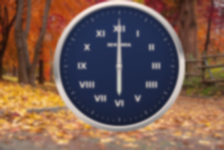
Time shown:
6,00
